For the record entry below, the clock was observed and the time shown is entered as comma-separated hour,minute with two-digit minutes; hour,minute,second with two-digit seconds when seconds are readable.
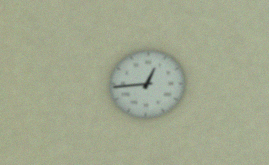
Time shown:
12,44
